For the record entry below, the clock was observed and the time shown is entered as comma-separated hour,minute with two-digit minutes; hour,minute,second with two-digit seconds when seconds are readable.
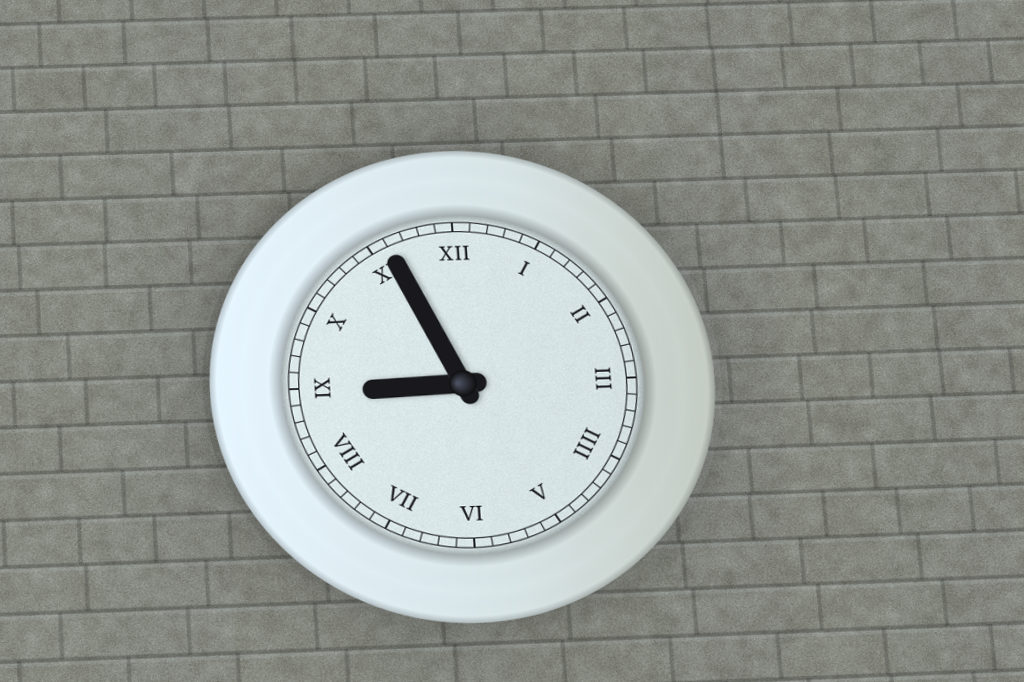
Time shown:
8,56
